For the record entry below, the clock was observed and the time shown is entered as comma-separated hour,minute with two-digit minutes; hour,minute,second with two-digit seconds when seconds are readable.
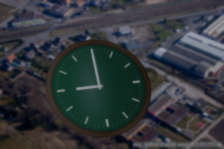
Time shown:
9,00
